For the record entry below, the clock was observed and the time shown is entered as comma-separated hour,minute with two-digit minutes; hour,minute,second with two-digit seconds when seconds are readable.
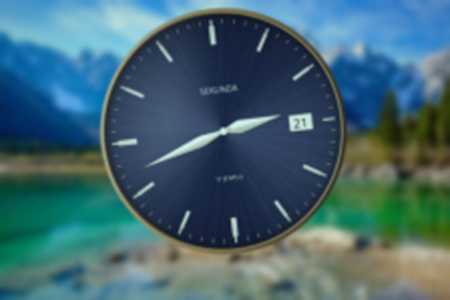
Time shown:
2,42
